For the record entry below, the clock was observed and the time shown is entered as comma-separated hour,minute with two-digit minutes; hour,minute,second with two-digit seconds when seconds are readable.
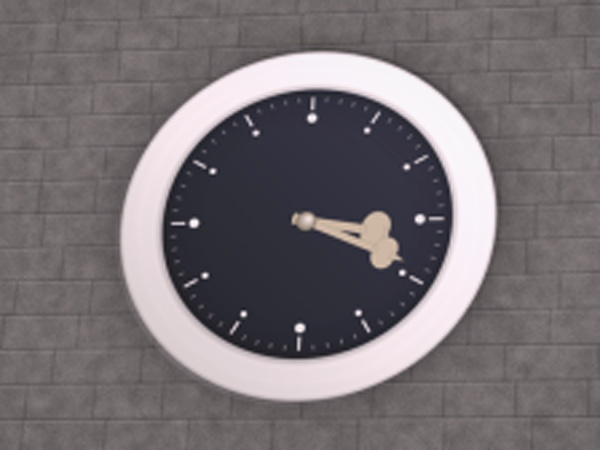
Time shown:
3,19
